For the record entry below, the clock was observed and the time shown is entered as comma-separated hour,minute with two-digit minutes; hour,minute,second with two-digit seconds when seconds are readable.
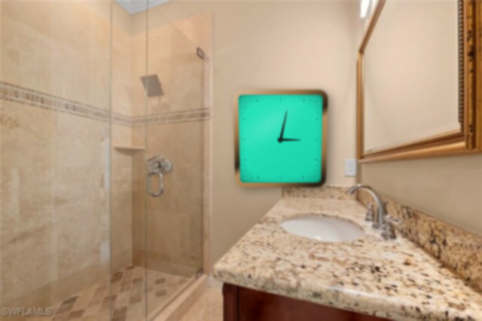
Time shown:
3,02
